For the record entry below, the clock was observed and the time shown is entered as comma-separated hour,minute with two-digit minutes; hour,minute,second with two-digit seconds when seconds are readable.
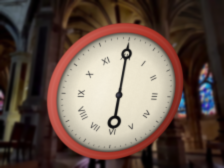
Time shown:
6,00
